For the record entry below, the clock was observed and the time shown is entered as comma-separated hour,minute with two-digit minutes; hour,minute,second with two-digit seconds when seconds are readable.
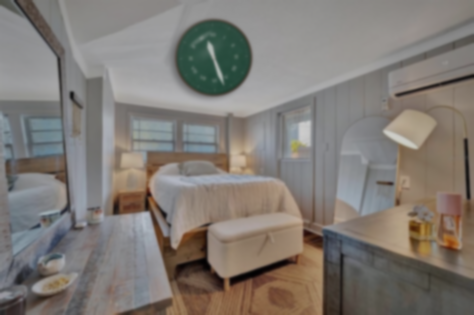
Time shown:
11,27
